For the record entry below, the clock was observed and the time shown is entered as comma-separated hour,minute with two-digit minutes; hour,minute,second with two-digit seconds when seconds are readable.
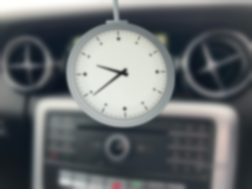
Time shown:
9,39
